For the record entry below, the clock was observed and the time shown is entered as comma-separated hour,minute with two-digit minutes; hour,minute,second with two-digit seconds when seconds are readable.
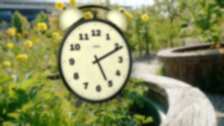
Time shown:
5,11
